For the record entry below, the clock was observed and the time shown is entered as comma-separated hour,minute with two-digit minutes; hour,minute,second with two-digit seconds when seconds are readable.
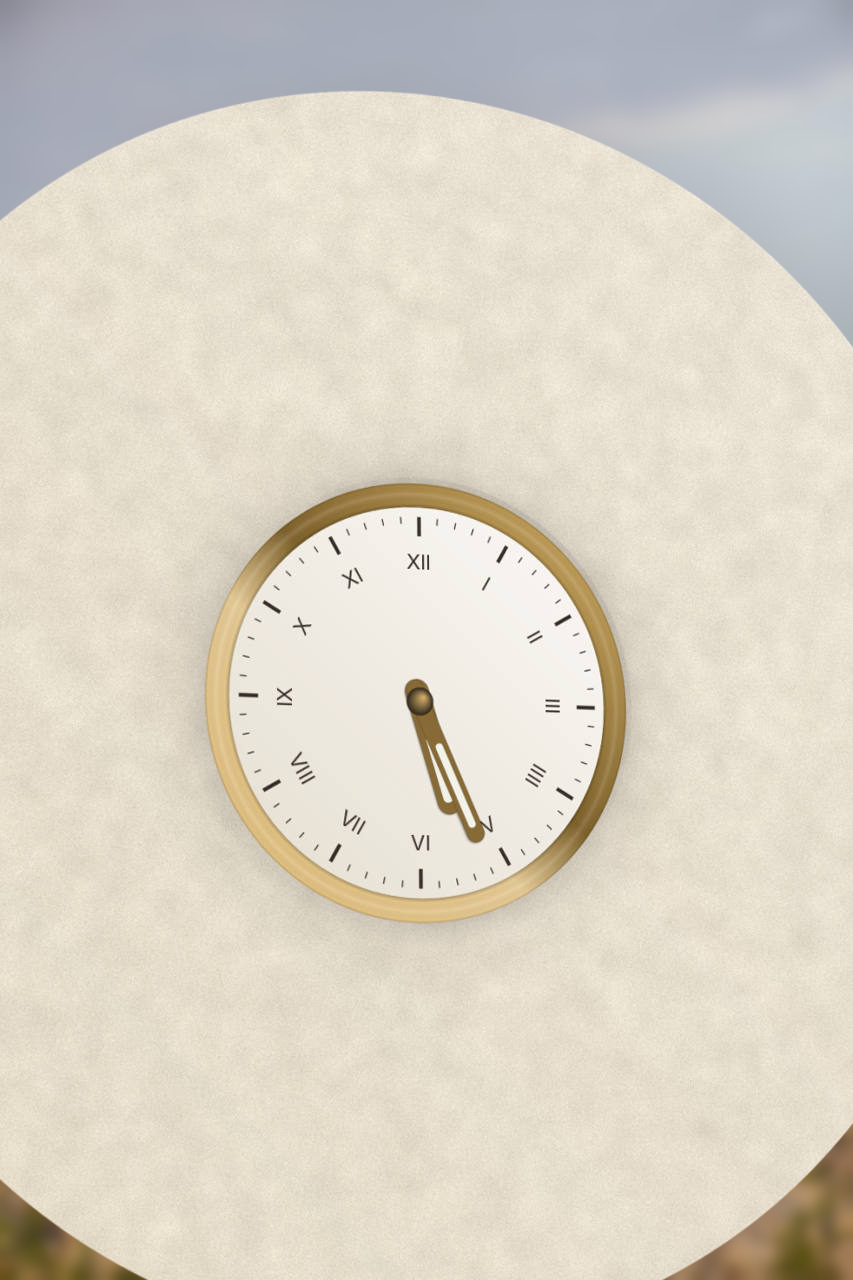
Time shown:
5,26
